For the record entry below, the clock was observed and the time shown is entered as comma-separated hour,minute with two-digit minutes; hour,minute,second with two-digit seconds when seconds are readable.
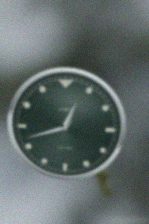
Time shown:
12,42
